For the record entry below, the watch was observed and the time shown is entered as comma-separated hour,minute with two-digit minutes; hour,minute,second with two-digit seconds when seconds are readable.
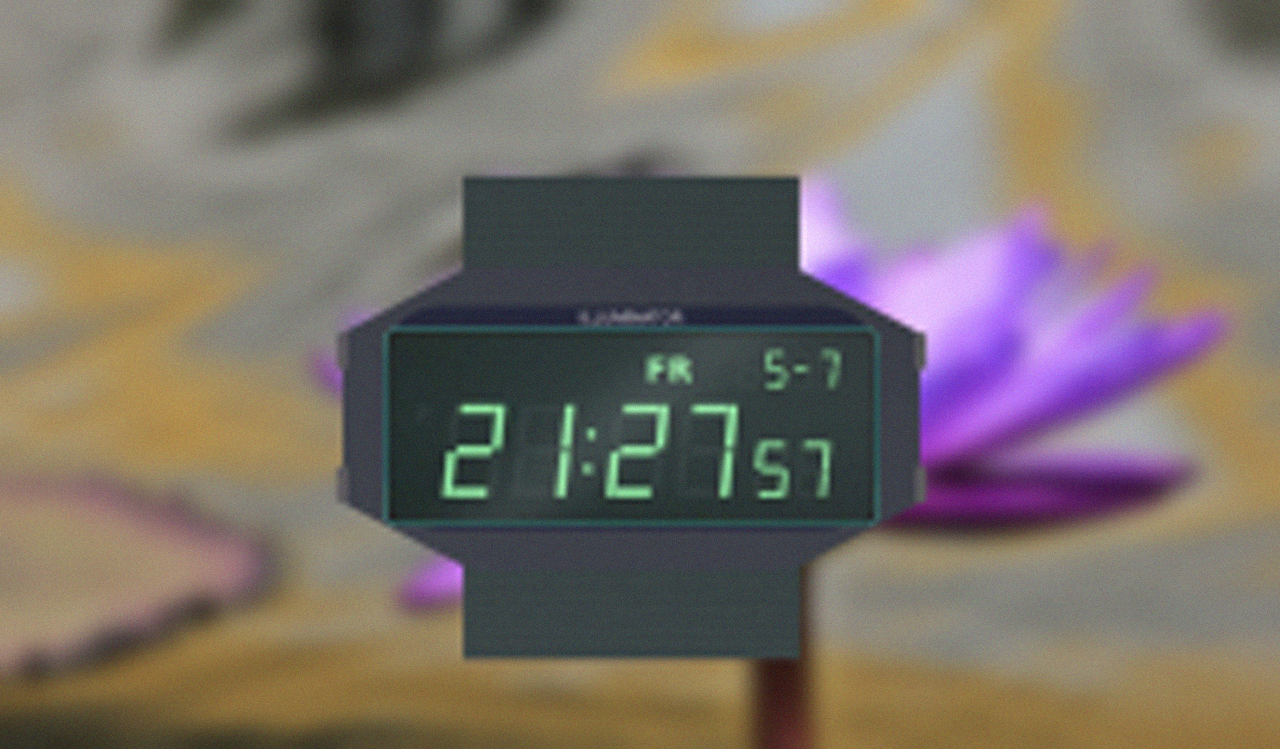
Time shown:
21,27,57
